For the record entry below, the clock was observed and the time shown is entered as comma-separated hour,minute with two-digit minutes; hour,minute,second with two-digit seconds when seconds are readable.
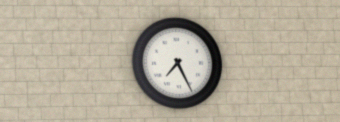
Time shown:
7,26
